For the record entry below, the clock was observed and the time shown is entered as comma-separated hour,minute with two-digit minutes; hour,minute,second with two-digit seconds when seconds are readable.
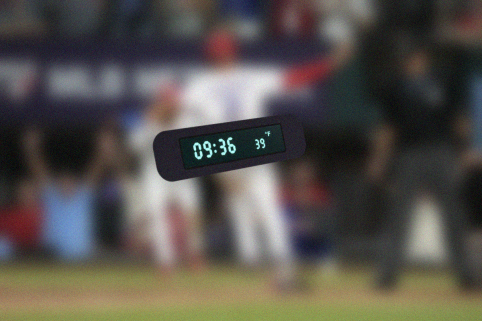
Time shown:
9,36
